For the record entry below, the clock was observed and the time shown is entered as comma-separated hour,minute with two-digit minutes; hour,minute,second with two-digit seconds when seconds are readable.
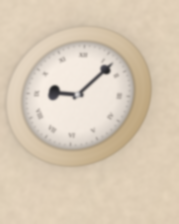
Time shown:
9,07
